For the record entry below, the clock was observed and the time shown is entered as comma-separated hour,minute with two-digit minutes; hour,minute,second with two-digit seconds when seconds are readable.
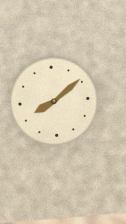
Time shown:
8,09
